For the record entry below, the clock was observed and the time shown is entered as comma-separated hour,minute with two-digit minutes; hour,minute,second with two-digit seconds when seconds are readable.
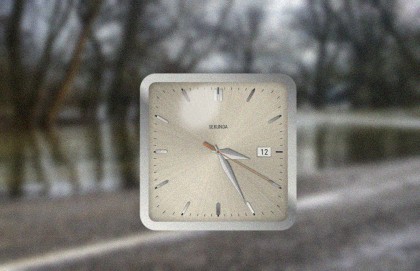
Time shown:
3,25,20
